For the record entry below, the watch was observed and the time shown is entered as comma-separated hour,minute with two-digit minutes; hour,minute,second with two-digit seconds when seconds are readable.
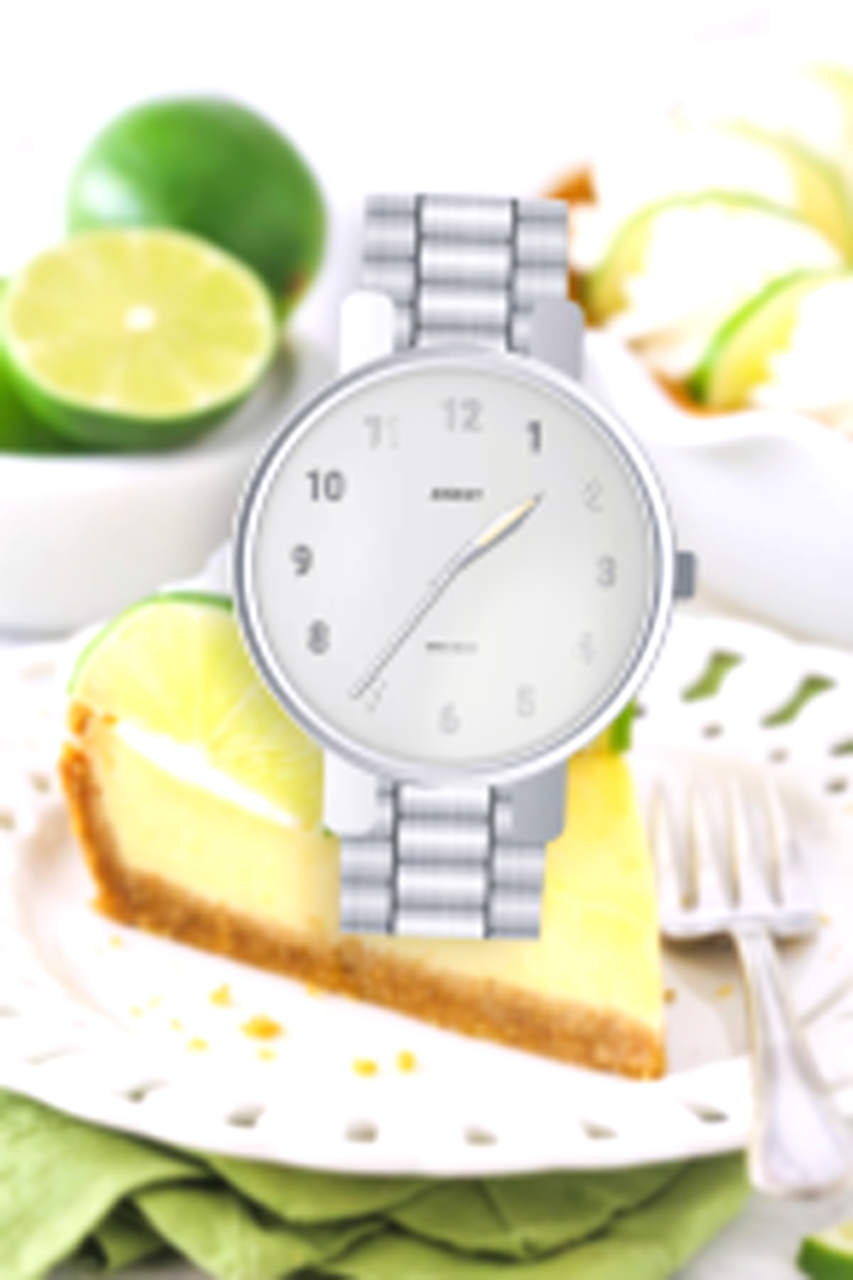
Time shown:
1,36
